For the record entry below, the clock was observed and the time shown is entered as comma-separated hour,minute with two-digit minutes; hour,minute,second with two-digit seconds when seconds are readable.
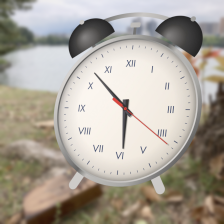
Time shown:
5,52,21
